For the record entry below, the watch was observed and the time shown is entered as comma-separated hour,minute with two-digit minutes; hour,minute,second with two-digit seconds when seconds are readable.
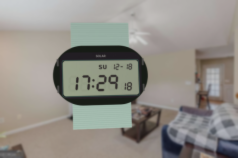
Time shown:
17,29
